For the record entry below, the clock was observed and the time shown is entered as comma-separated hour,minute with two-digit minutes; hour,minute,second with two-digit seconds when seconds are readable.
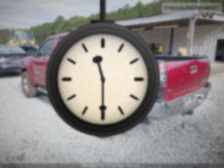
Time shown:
11,30
